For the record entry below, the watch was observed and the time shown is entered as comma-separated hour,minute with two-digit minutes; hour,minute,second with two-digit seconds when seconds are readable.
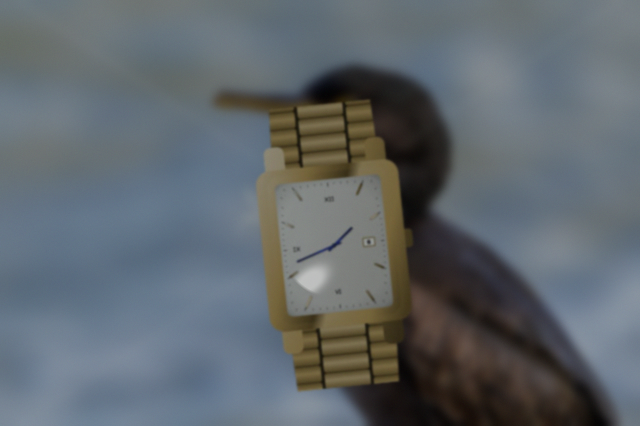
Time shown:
1,42
